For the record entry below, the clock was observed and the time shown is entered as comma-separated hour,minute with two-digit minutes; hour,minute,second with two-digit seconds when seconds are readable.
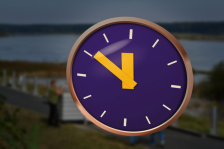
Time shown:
11,51
